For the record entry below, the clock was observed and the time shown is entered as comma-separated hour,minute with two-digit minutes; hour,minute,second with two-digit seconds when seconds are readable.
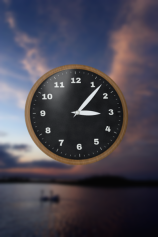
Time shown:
3,07
